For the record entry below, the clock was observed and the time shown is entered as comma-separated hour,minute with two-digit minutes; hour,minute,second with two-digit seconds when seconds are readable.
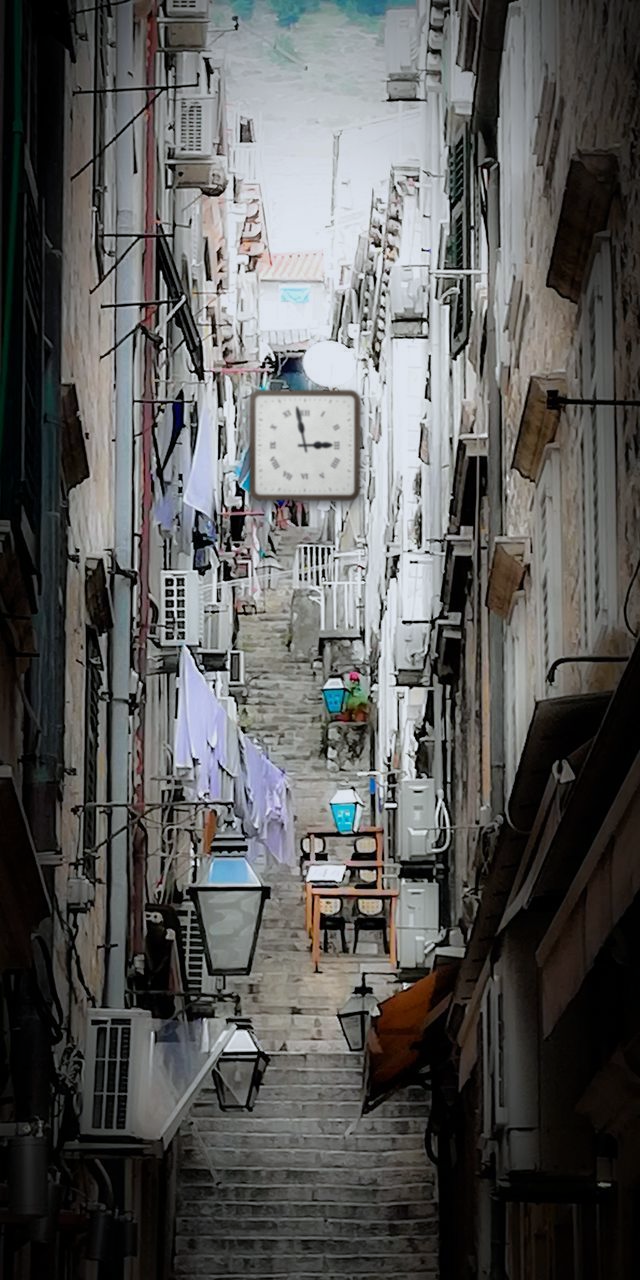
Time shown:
2,58
